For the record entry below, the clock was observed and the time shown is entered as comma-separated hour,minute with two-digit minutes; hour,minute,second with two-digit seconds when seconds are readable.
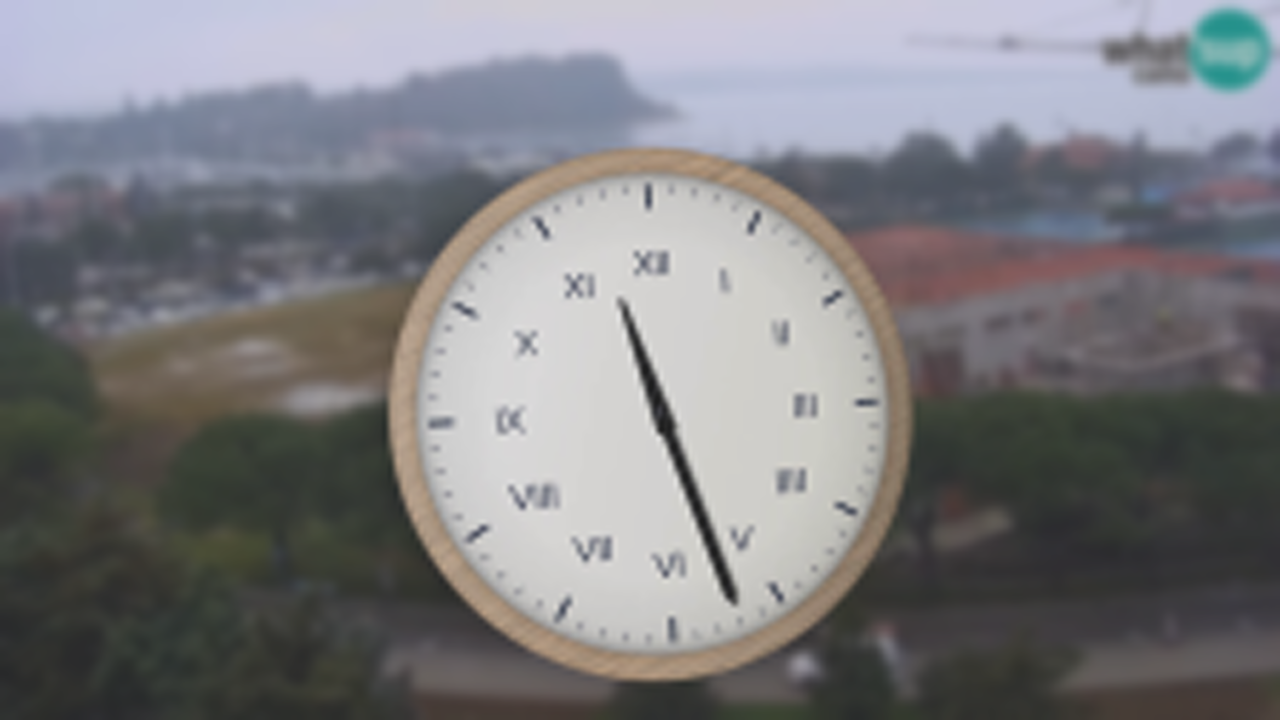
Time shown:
11,27
